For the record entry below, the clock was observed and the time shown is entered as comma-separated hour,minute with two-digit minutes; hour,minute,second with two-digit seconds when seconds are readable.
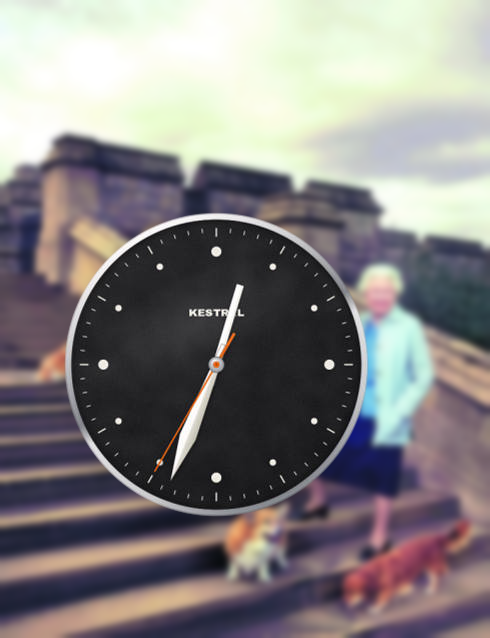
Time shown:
12,33,35
